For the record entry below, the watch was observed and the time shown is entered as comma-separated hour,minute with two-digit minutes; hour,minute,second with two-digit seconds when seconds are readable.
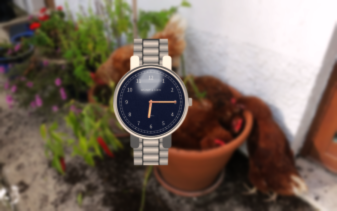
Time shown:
6,15
